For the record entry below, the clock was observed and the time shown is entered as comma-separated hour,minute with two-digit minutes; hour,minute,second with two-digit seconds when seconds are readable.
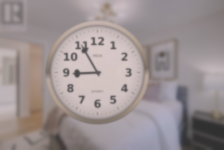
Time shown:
8,55
